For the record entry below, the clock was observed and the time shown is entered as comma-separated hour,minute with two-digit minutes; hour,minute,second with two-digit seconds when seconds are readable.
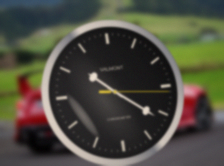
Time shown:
10,21,16
